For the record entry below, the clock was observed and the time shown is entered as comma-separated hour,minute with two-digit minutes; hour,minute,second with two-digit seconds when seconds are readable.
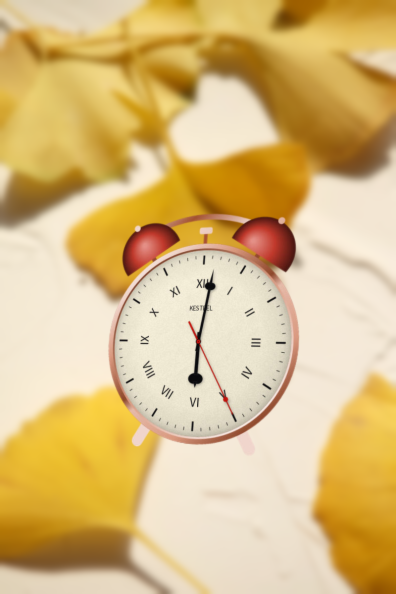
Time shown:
6,01,25
